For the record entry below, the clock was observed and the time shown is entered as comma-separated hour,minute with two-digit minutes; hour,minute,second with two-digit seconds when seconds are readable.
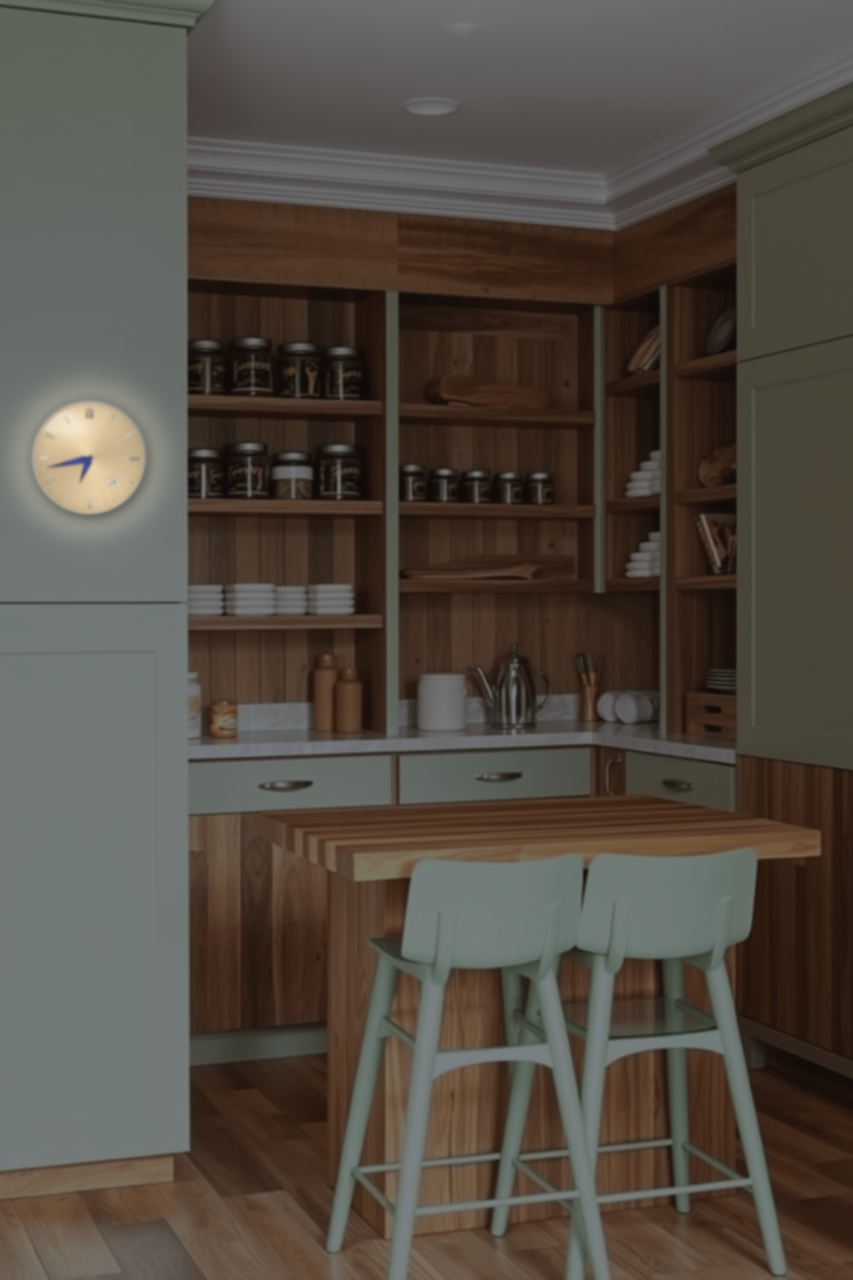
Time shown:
6,43
